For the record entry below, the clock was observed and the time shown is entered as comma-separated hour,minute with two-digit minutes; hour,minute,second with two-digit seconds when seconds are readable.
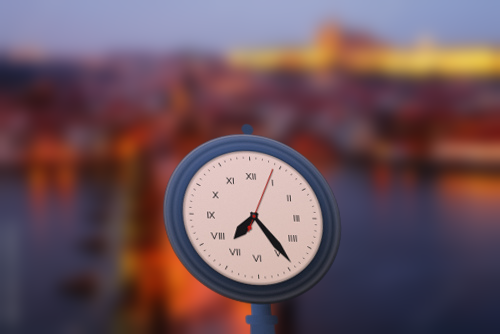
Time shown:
7,24,04
